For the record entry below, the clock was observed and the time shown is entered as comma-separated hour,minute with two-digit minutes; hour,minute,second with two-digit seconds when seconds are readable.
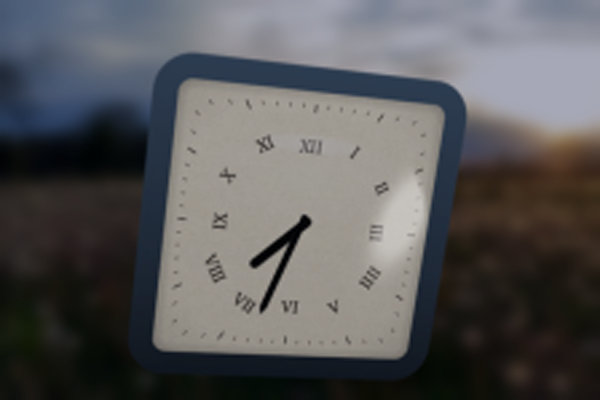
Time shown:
7,33
